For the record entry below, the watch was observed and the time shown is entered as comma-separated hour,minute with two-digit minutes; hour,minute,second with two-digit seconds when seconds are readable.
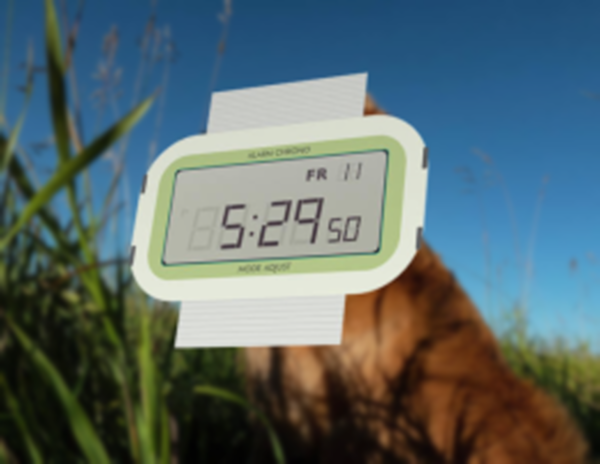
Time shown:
5,29,50
